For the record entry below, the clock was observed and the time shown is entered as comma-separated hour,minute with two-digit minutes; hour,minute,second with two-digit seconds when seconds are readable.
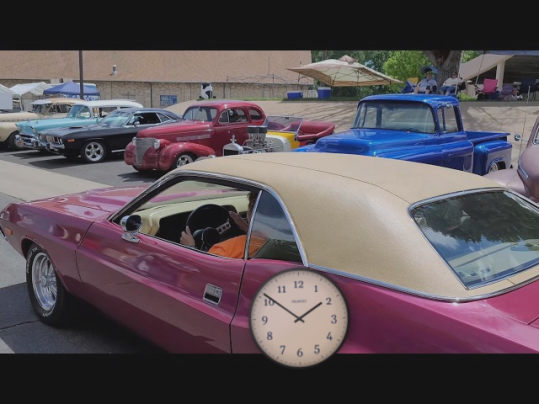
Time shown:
1,51
